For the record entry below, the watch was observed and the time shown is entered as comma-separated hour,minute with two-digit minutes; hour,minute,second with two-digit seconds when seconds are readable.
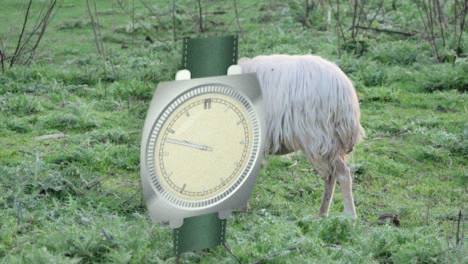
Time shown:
9,48
